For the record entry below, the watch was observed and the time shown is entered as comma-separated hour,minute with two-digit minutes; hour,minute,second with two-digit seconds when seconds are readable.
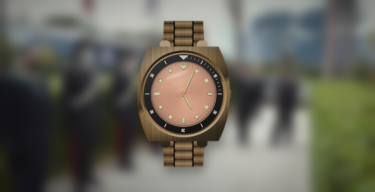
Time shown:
5,04
